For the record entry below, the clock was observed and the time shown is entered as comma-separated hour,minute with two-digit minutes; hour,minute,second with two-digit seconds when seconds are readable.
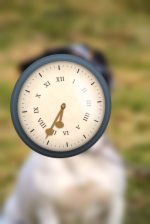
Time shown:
6,36
